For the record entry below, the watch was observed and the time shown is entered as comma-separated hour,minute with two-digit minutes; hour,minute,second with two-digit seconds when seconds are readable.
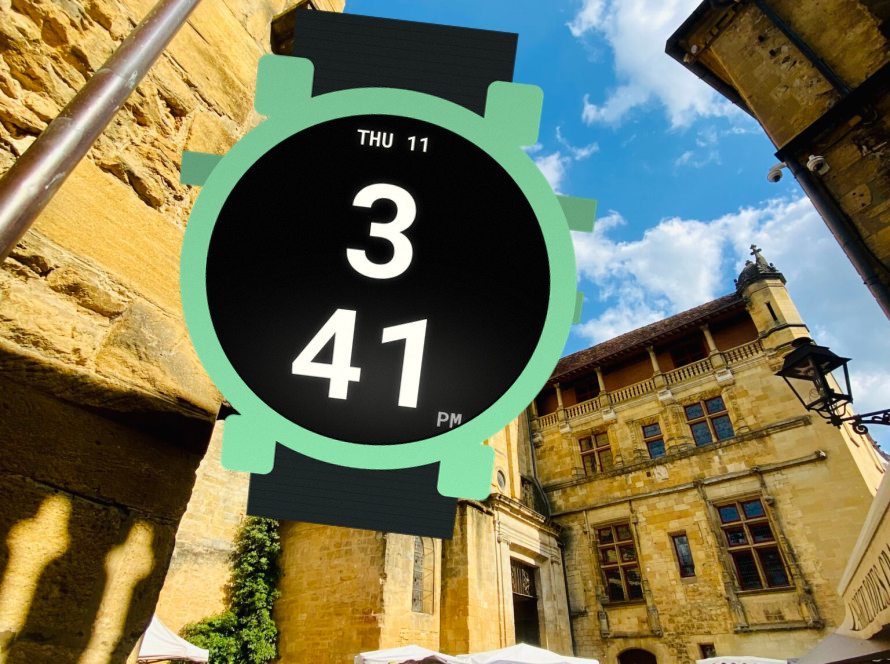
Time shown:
3,41
